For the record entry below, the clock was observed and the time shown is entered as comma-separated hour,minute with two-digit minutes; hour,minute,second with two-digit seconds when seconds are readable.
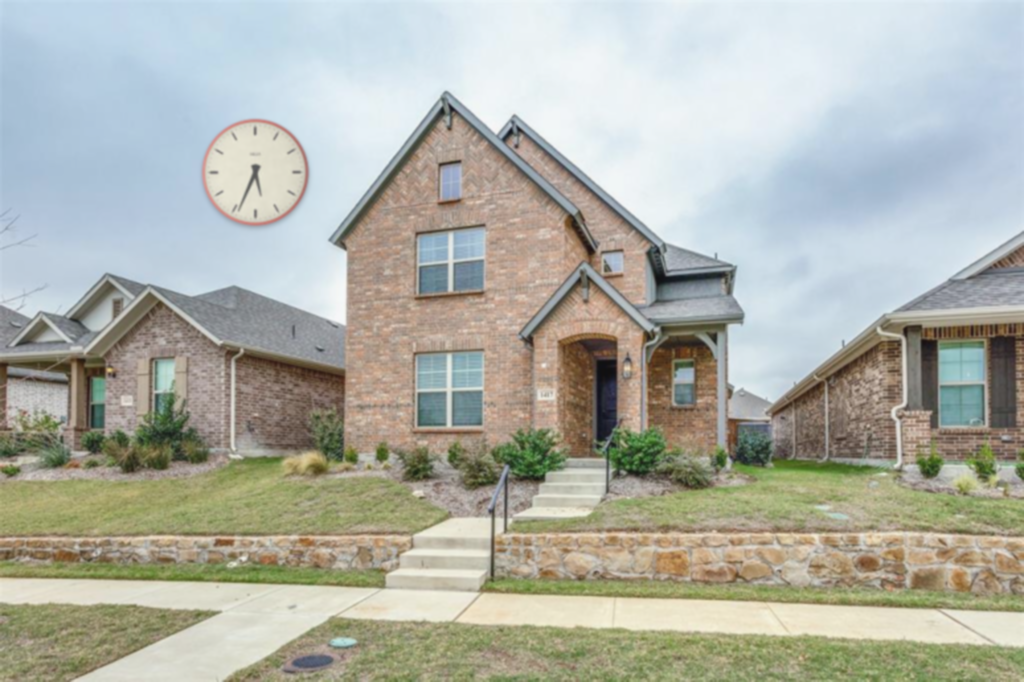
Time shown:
5,34
